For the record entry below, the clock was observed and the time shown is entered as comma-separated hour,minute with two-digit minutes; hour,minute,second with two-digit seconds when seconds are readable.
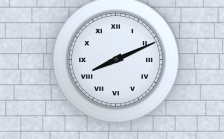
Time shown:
8,11
